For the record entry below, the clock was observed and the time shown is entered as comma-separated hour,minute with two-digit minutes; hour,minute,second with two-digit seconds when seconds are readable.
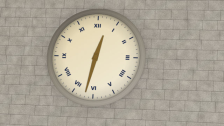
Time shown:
12,32
